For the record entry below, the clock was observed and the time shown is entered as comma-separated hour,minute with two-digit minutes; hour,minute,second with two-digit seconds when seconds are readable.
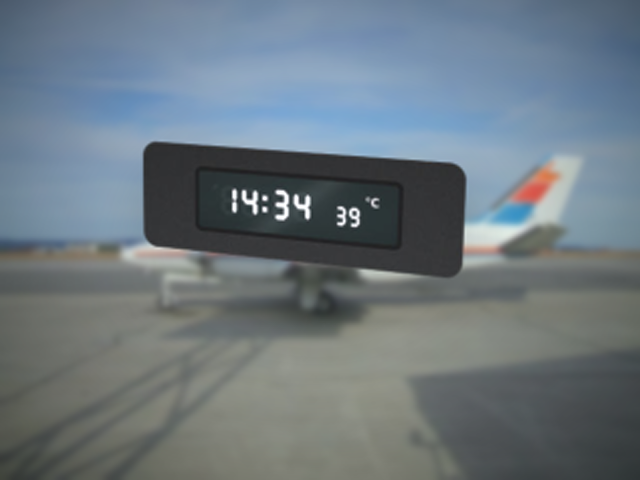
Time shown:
14,34
